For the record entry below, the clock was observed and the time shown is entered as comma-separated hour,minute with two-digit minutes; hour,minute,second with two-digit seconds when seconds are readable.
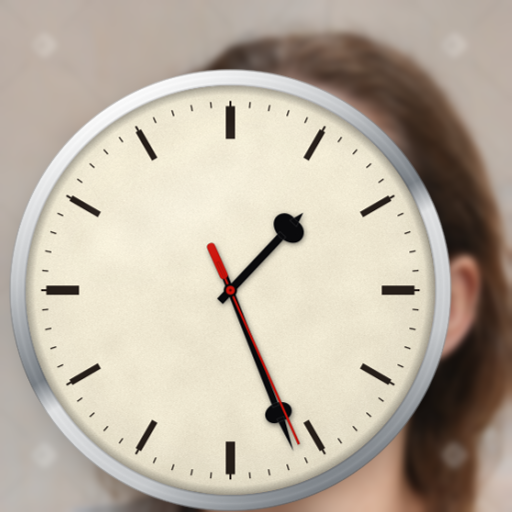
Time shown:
1,26,26
